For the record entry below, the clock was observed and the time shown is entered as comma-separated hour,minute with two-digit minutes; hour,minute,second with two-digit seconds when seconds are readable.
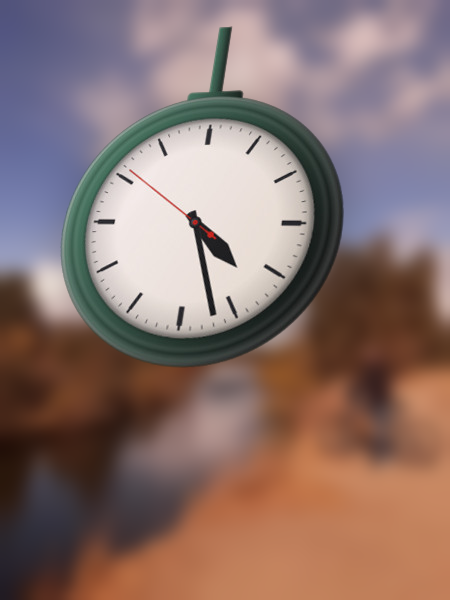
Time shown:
4,26,51
